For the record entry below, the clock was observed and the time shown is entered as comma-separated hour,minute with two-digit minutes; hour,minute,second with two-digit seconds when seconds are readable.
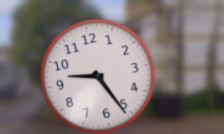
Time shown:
9,26
